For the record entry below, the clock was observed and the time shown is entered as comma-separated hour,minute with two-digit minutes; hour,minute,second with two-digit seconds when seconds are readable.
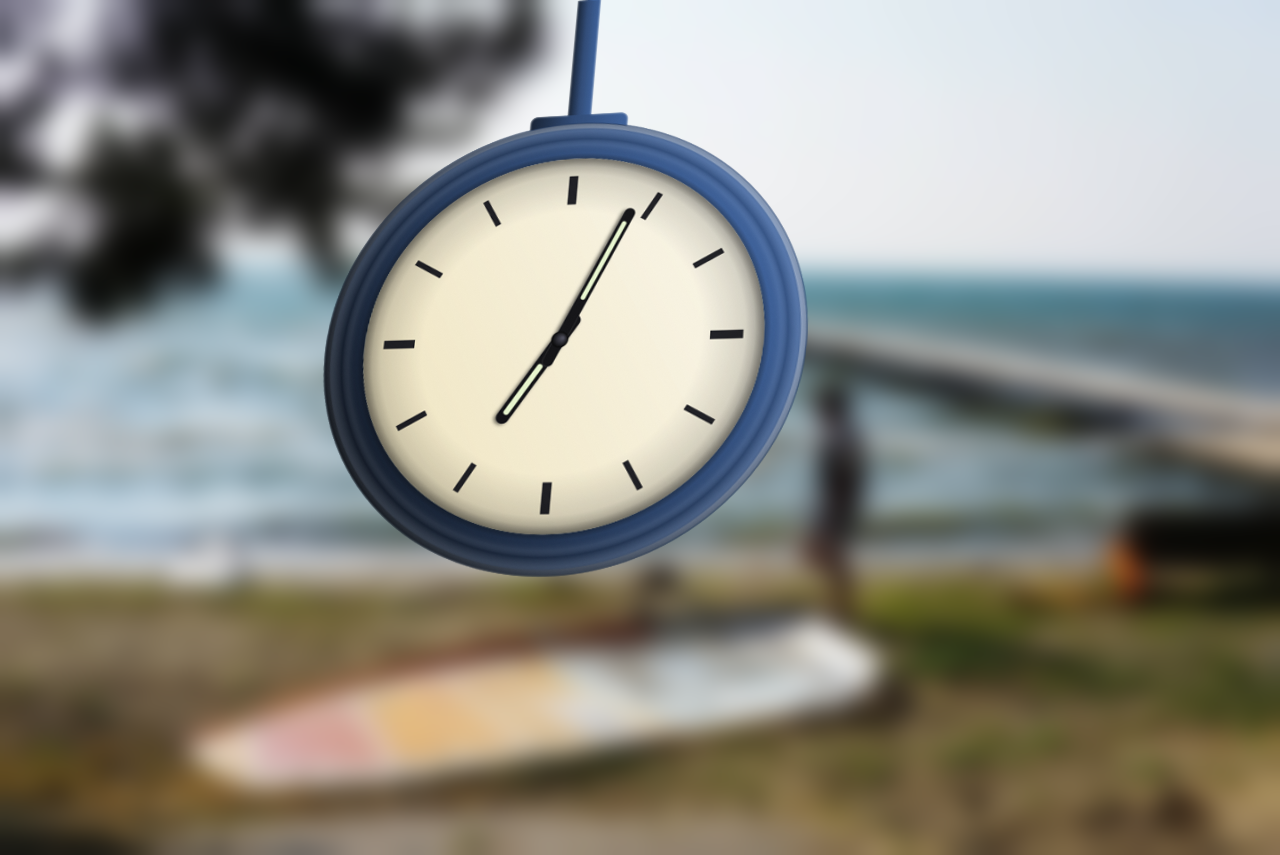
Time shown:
7,04
